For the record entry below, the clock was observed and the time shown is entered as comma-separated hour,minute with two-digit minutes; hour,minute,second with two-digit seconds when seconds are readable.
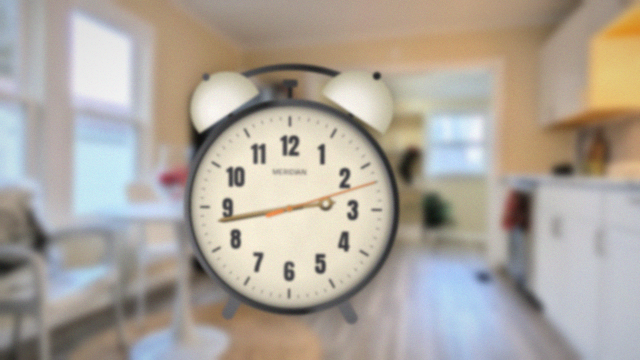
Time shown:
2,43,12
